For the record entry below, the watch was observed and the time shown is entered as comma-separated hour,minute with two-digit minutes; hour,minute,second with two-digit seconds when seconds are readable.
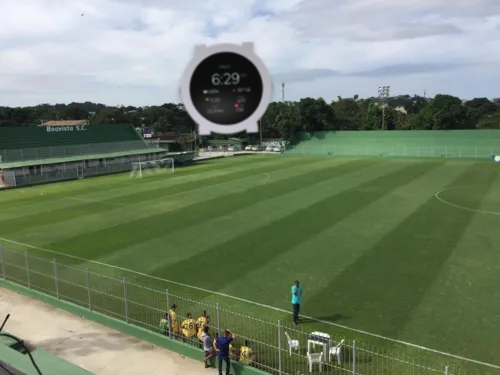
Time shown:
6,29
